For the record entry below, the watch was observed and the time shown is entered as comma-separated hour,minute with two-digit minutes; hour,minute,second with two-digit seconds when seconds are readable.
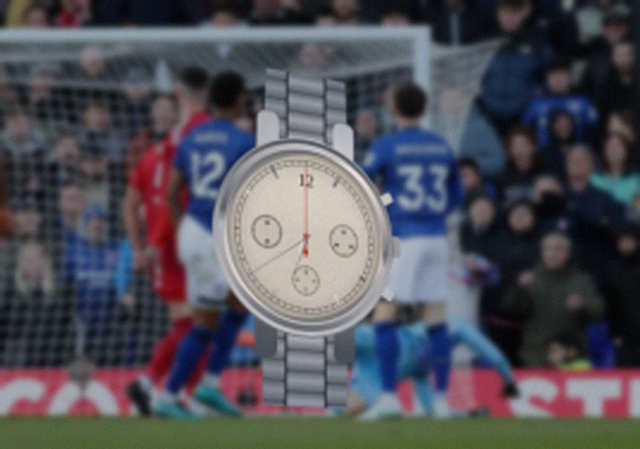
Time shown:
6,39
